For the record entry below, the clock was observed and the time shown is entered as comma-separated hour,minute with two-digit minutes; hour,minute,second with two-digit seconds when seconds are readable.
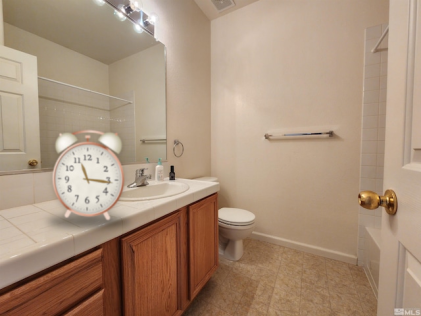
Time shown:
11,16
